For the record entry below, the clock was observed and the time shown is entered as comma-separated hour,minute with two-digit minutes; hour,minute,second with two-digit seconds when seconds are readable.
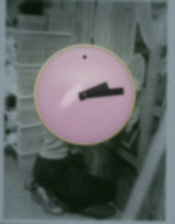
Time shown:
2,14
